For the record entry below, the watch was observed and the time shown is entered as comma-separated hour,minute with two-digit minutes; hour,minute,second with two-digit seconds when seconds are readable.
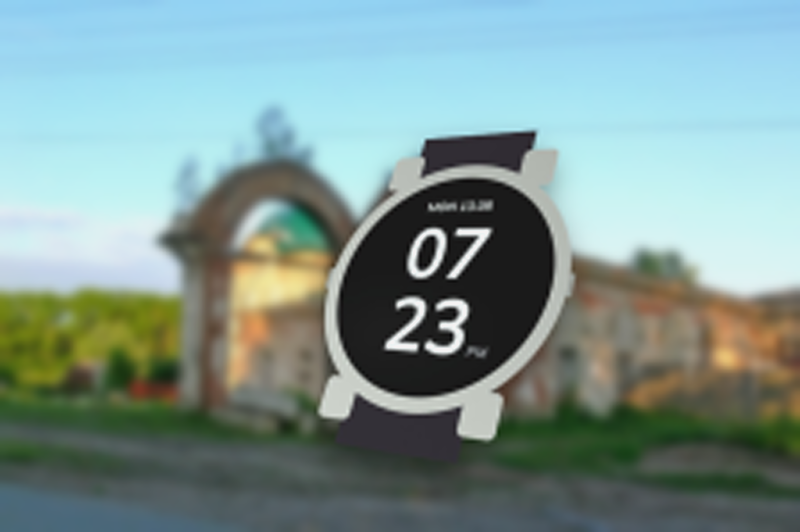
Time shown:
7,23
